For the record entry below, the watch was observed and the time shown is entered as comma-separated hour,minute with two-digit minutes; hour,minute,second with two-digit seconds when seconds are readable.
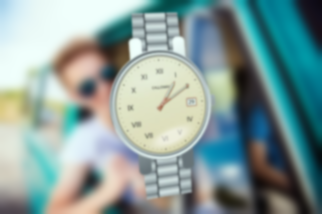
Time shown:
1,10
